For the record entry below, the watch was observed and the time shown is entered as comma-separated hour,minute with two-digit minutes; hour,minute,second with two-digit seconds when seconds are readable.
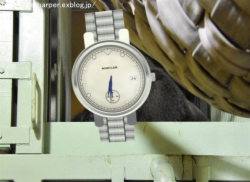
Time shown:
6,31
